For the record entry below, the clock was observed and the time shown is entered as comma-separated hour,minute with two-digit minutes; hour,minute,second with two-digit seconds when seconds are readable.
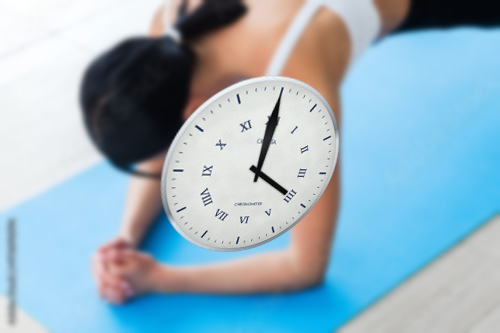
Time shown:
4,00
